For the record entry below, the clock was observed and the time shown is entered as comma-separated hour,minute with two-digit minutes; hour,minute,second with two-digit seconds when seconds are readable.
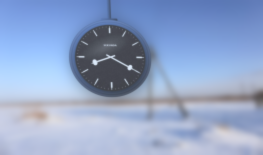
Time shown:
8,20
